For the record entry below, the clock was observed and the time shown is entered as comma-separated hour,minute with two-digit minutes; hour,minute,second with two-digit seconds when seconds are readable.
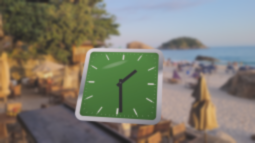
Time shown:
1,29
